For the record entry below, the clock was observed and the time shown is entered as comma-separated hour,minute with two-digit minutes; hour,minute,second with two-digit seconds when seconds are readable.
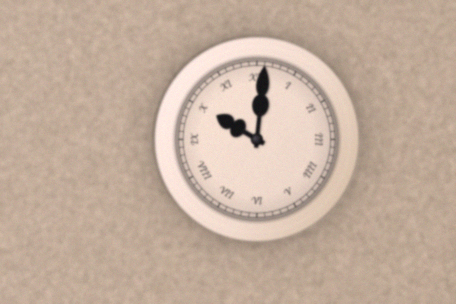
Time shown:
10,01
